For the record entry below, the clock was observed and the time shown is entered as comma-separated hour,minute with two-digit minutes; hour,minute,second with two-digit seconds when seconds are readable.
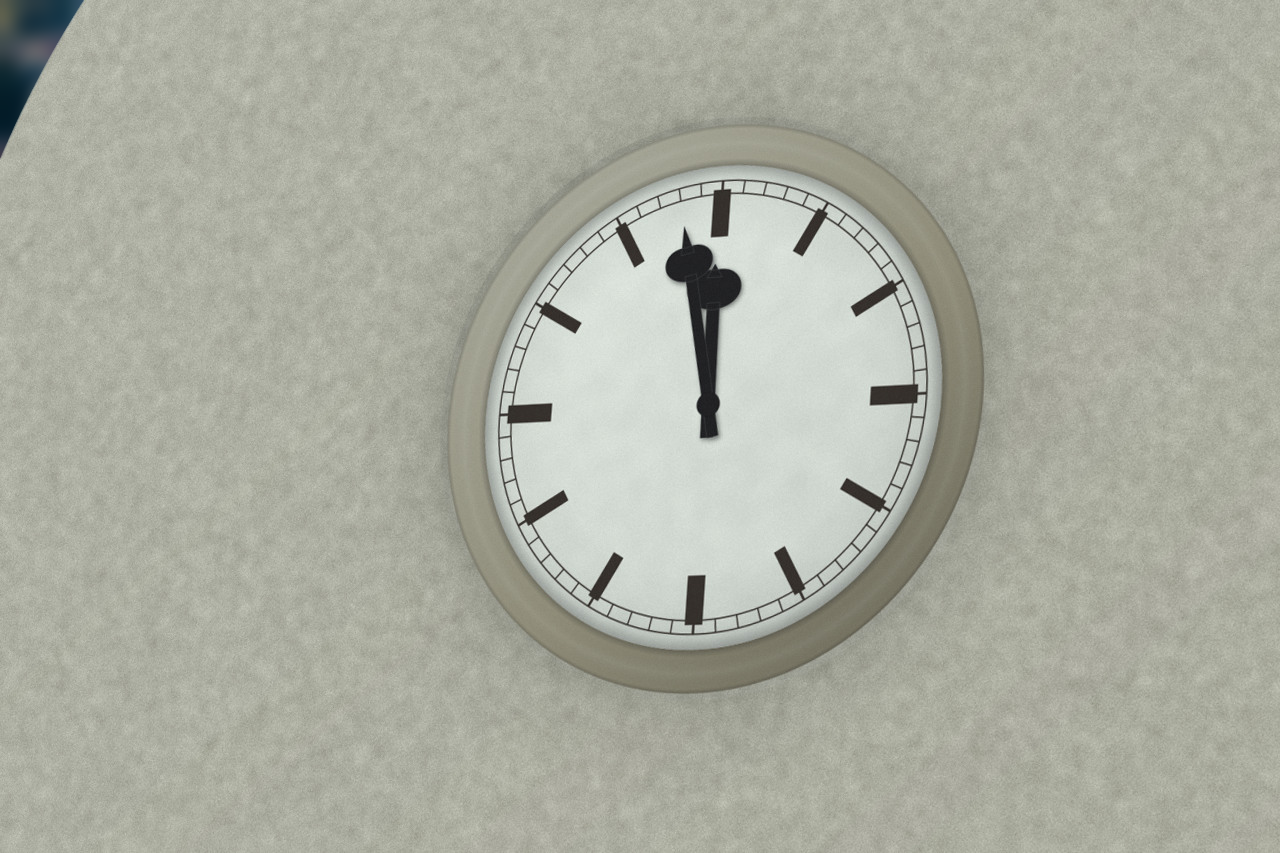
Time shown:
11,58
